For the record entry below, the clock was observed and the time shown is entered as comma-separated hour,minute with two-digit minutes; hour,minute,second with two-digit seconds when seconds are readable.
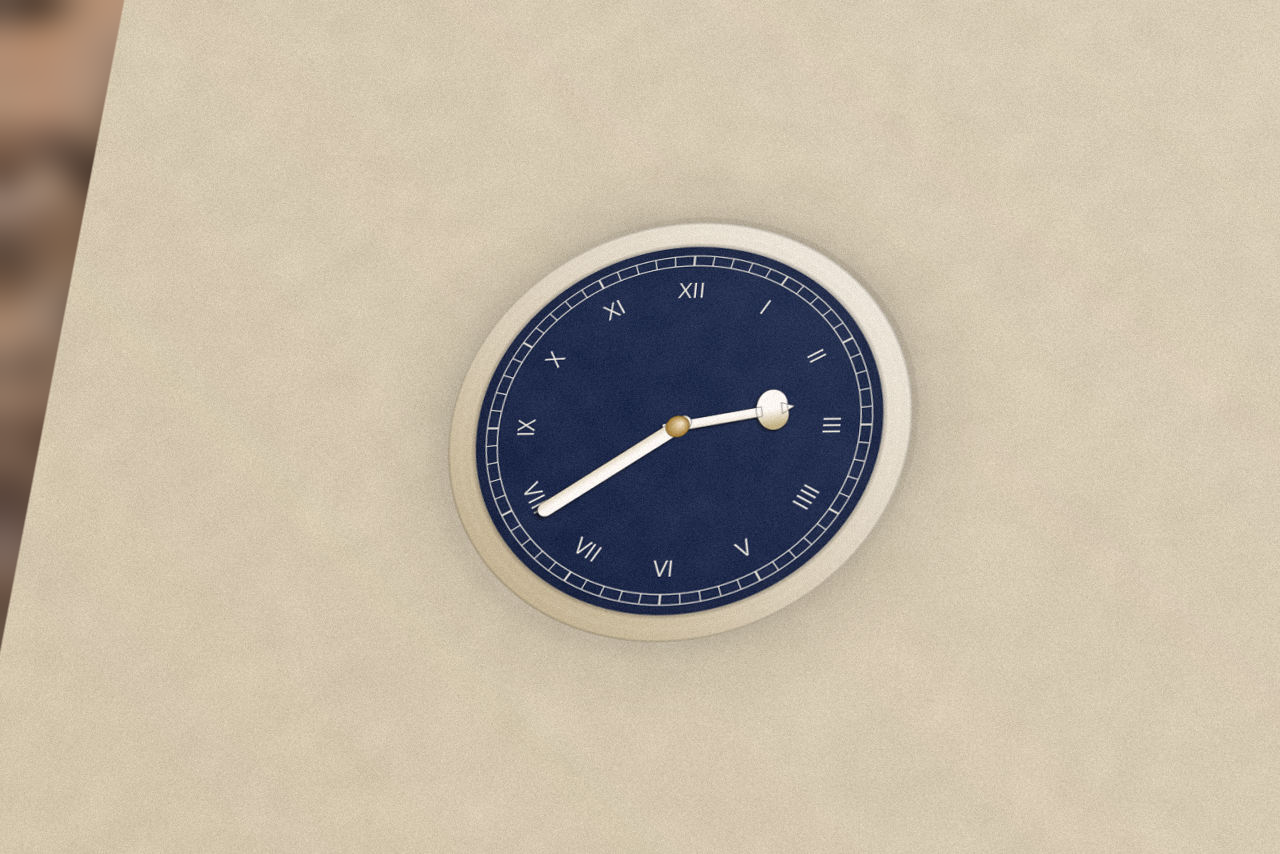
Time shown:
2,39
